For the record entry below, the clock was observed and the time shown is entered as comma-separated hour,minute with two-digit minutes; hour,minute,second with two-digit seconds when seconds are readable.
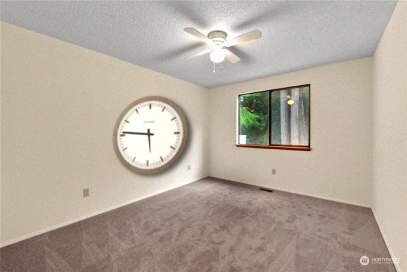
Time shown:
5,46
